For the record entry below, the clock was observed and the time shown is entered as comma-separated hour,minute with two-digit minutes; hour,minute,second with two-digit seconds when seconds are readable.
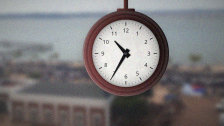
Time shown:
10,35
